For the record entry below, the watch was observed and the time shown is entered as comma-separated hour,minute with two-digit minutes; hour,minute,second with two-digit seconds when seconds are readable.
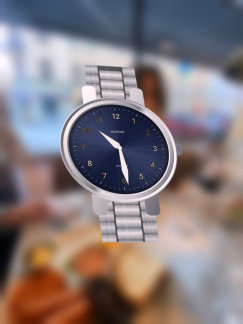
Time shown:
10,29
